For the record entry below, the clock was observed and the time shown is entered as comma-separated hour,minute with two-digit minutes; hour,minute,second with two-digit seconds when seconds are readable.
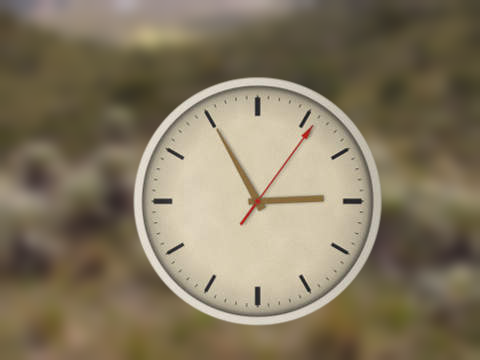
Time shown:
2,55,06
